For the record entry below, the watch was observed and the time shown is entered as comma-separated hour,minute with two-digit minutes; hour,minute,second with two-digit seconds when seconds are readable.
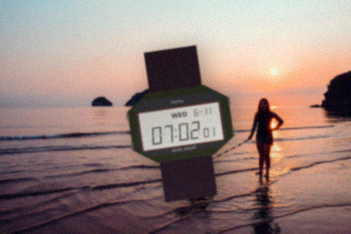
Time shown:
7,02
